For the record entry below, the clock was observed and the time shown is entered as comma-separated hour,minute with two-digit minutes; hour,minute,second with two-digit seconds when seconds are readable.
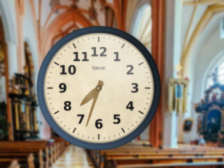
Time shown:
7,33
